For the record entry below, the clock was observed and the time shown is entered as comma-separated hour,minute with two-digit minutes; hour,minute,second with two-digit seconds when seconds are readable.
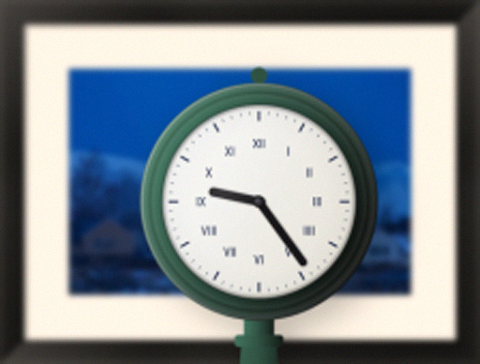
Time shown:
9,24
